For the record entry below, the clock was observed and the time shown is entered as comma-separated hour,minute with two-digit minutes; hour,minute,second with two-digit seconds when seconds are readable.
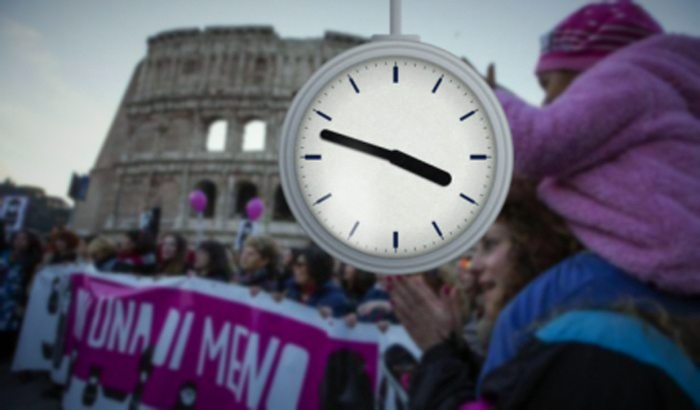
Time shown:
3,48
